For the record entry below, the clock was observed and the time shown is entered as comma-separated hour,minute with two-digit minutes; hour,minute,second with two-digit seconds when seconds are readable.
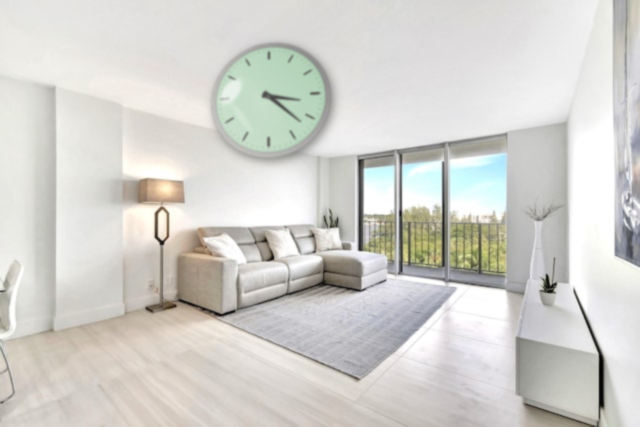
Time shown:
3,22
